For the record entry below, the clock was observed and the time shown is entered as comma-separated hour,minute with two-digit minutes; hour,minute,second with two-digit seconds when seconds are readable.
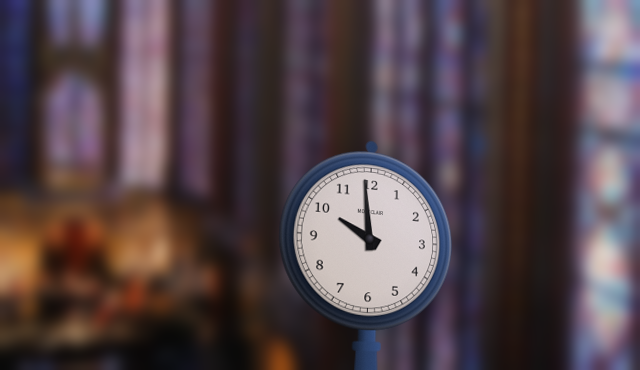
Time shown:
9,59
